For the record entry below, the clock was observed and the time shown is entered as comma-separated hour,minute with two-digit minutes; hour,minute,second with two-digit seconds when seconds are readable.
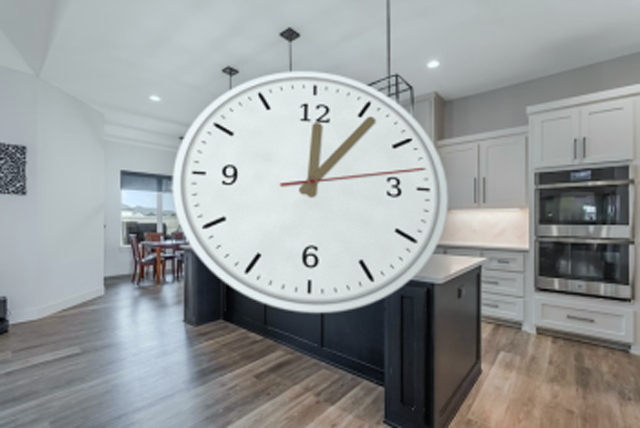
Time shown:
12,06,13
